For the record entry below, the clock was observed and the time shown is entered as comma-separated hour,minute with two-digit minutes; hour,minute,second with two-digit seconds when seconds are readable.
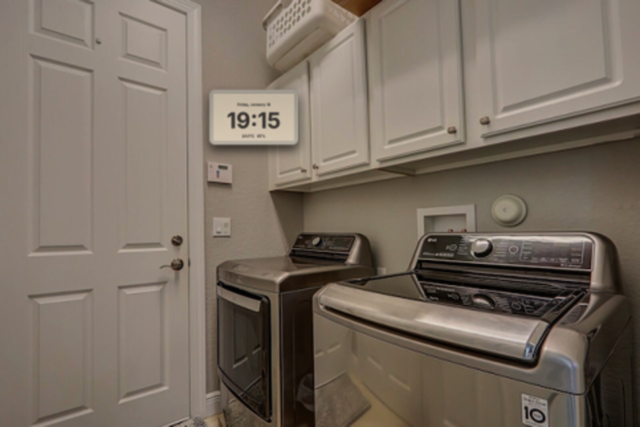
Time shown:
19,15
